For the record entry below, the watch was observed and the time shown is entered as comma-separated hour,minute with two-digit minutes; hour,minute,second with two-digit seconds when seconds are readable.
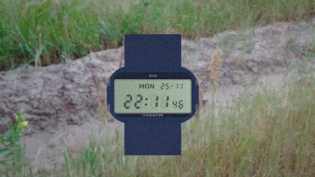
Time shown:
22,11,46
